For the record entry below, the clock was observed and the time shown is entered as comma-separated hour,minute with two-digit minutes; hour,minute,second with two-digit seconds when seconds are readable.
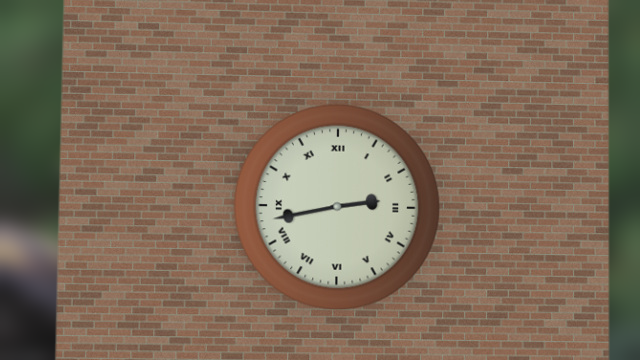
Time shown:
2,43
